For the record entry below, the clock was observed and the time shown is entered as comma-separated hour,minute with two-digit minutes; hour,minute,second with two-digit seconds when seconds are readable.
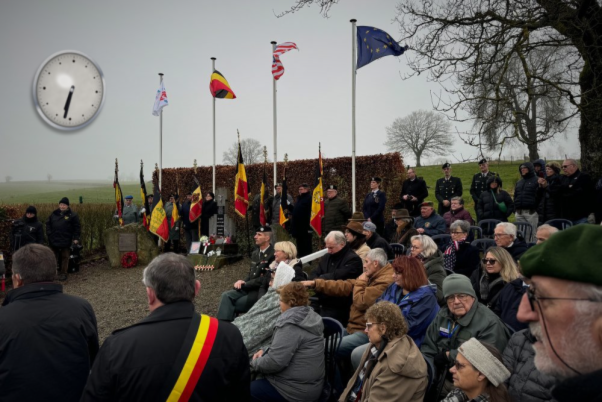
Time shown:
6,32
